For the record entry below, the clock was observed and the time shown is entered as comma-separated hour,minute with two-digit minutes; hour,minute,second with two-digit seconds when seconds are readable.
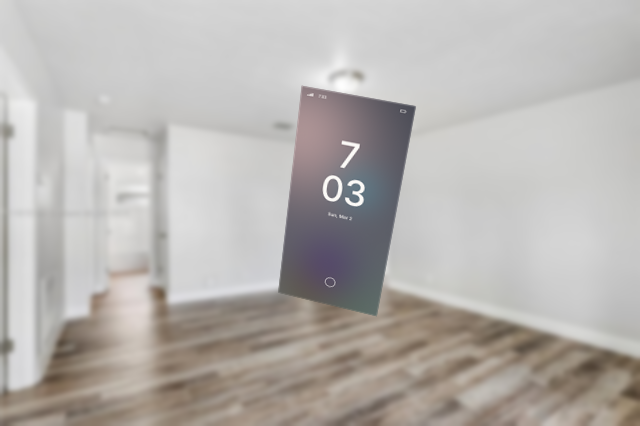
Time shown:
7,03
